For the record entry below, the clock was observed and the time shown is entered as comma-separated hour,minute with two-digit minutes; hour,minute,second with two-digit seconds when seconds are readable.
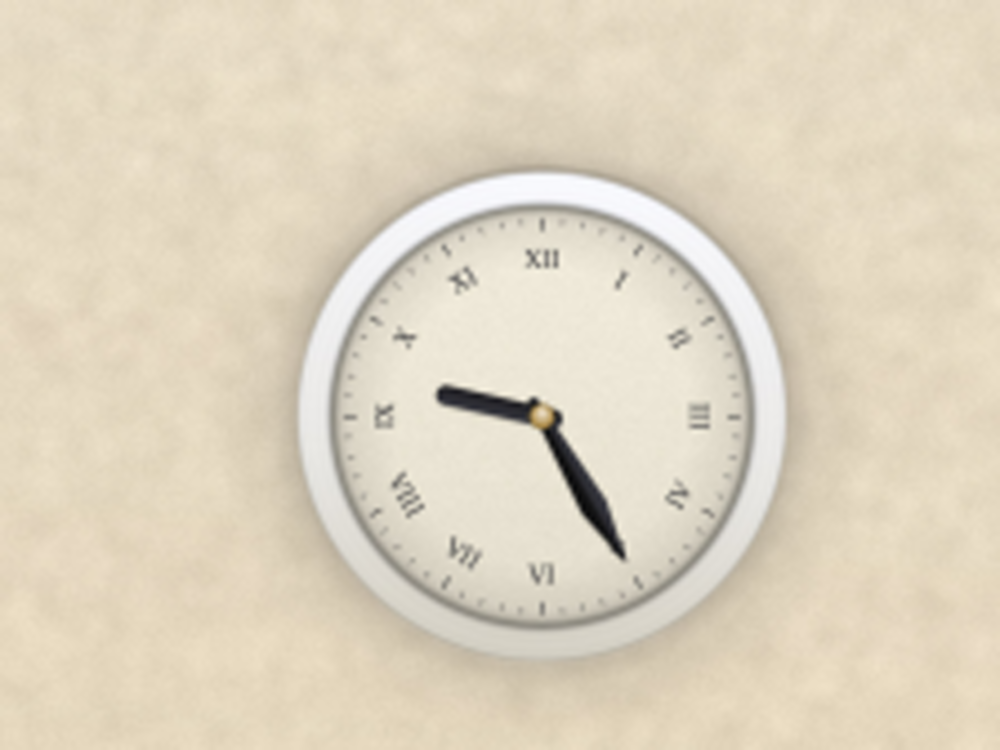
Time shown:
9,25
